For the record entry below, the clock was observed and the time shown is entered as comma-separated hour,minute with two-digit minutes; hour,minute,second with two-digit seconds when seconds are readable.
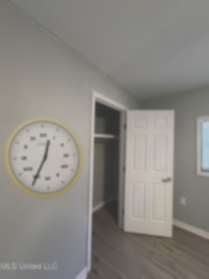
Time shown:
12,35
